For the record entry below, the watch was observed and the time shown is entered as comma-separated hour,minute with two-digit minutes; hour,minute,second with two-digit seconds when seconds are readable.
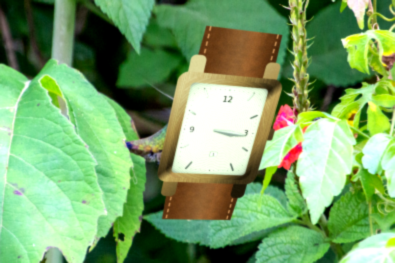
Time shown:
3,16
